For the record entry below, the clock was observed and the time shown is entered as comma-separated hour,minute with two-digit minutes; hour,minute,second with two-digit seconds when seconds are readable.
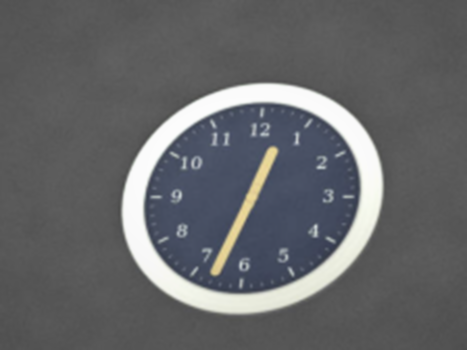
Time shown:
12,33
